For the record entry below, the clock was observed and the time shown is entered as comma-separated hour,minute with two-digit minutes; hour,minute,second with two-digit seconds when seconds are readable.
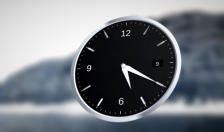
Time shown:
5,20
